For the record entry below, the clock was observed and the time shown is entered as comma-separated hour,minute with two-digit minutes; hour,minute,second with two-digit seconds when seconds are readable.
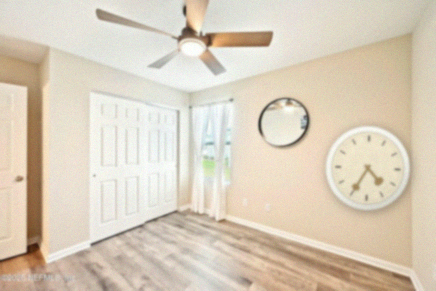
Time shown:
4,35
